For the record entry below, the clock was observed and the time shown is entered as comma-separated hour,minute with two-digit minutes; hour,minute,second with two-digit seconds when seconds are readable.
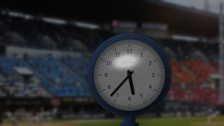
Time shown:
5,37
